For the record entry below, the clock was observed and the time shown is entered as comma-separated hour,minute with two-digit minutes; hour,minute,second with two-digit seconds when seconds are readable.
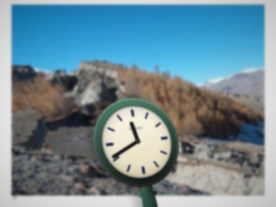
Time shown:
11,41
